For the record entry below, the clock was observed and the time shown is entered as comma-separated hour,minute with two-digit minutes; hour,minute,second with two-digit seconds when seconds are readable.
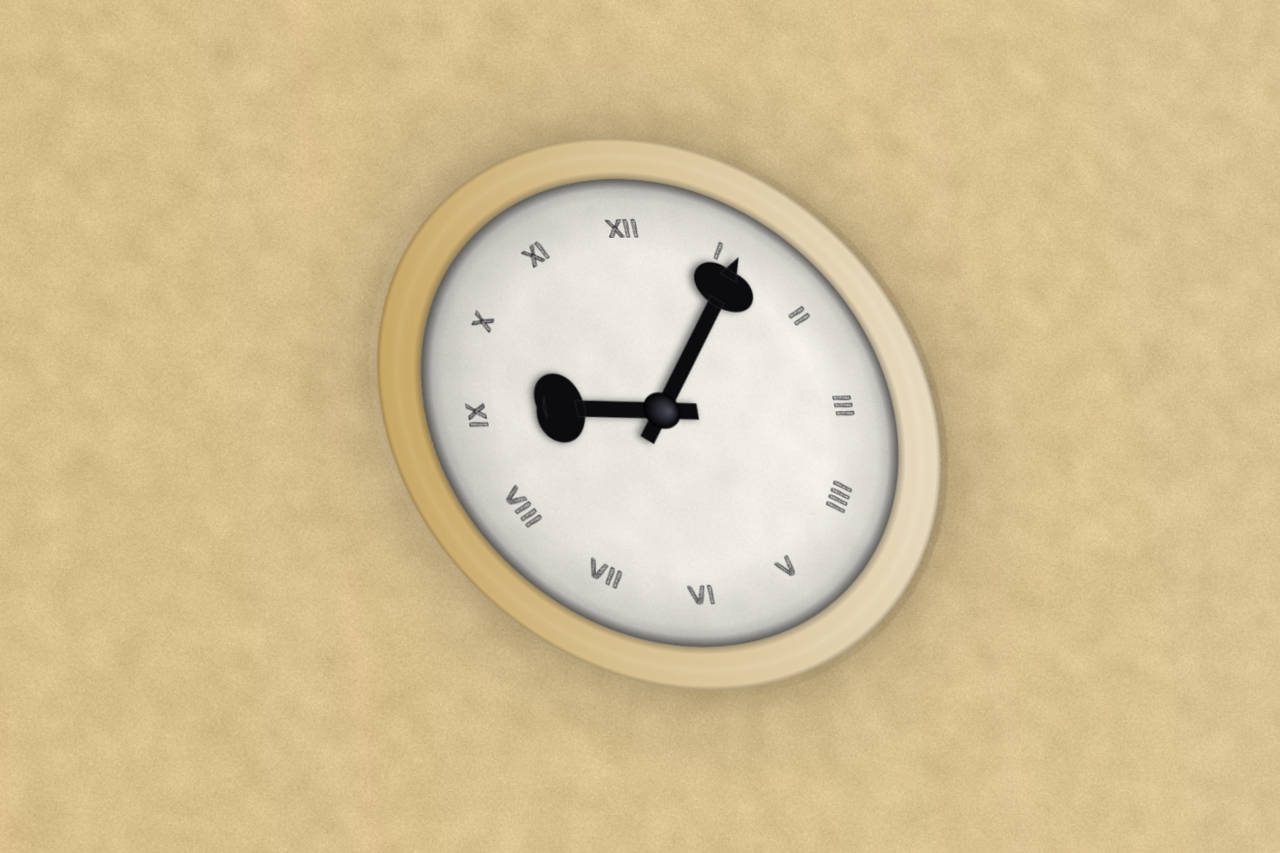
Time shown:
9,06
